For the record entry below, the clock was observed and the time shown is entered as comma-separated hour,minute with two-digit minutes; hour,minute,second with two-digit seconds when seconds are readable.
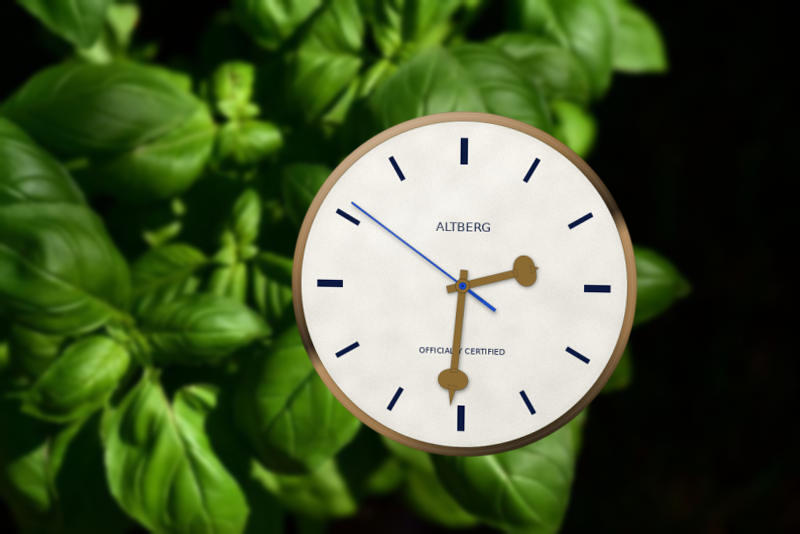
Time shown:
2,30,51
